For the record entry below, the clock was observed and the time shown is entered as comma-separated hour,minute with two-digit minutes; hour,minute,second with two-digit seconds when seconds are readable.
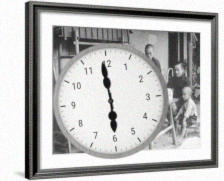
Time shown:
5,59
